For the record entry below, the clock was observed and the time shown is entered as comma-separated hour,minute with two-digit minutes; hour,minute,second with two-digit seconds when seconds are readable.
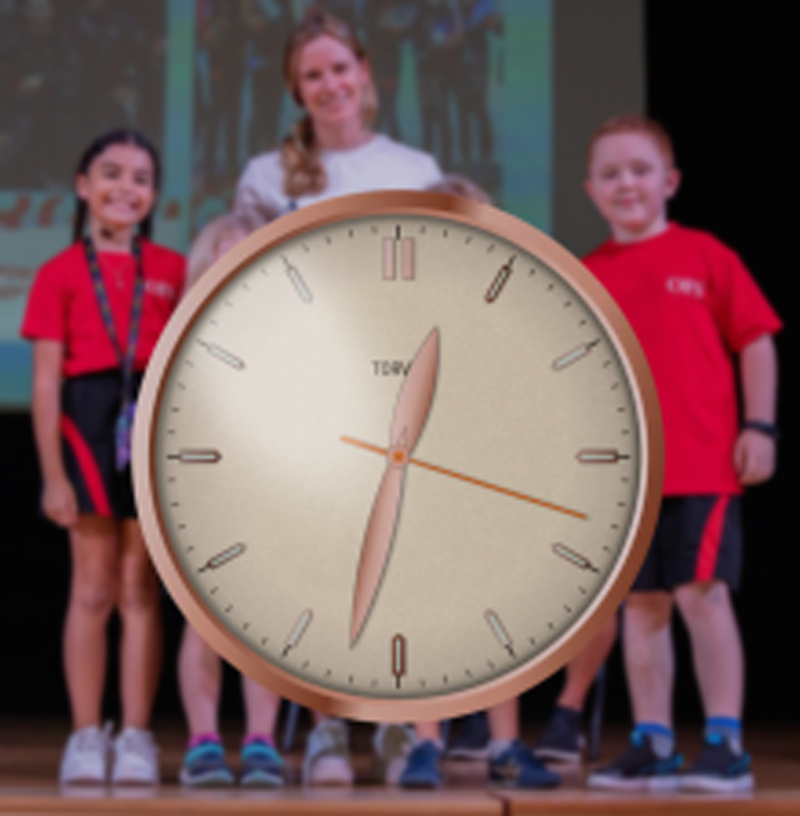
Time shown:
12,32,18
